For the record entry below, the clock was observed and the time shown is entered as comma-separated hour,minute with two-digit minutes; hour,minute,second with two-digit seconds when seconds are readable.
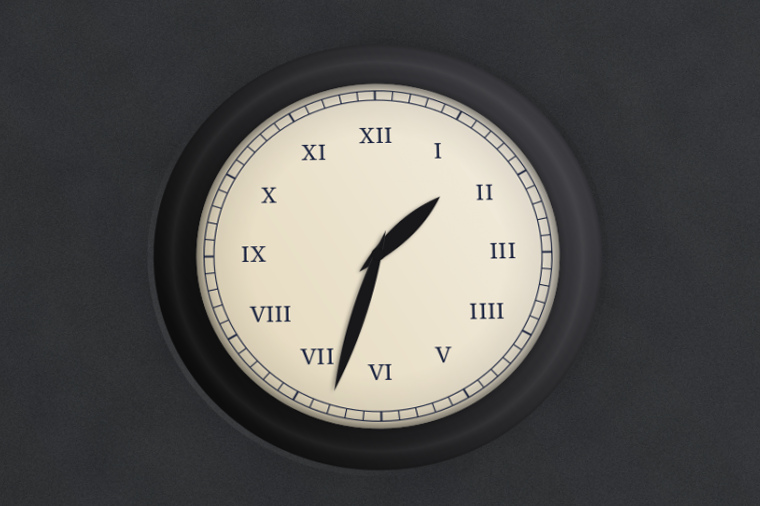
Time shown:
1,33
